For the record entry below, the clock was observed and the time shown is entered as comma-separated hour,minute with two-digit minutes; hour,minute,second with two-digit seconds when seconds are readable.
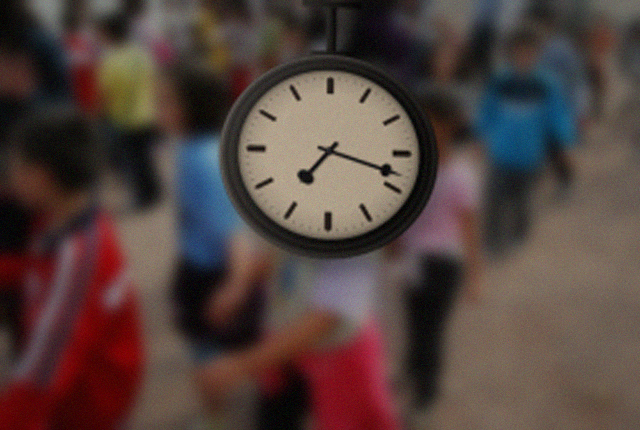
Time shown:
7,18
